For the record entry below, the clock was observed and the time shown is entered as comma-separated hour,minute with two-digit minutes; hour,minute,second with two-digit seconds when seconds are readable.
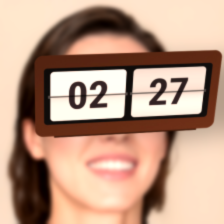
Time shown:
2,27
